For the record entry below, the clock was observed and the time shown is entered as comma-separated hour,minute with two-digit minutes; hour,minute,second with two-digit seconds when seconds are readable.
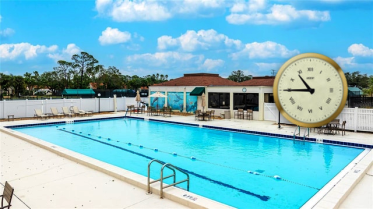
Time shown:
10,45
